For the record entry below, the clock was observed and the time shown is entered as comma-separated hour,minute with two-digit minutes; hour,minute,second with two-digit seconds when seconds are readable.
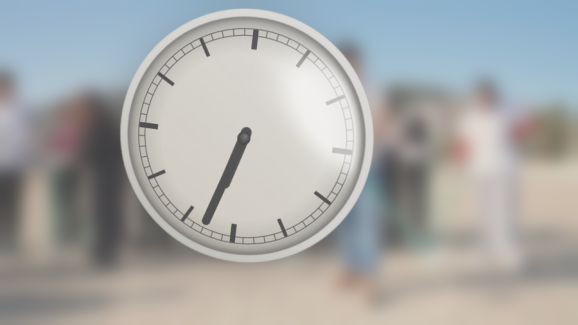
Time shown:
6,33
